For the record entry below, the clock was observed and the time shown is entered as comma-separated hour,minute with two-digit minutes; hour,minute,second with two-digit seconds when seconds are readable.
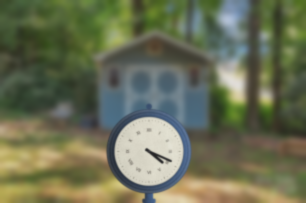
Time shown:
4,19
